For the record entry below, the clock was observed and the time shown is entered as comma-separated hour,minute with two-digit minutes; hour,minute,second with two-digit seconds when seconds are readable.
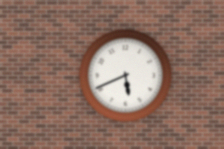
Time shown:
5,41
